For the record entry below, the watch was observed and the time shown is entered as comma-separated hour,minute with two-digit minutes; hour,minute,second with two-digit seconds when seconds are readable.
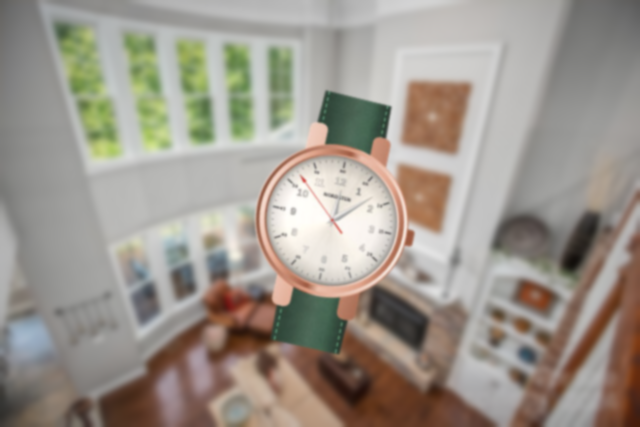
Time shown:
12,07,52
